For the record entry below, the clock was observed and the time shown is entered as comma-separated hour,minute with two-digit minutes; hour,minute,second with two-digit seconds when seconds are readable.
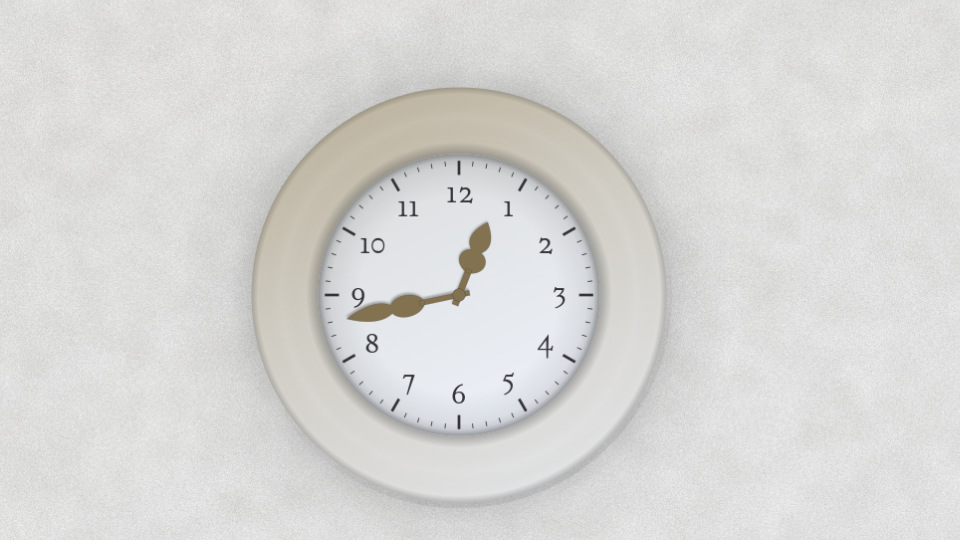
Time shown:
12,43
